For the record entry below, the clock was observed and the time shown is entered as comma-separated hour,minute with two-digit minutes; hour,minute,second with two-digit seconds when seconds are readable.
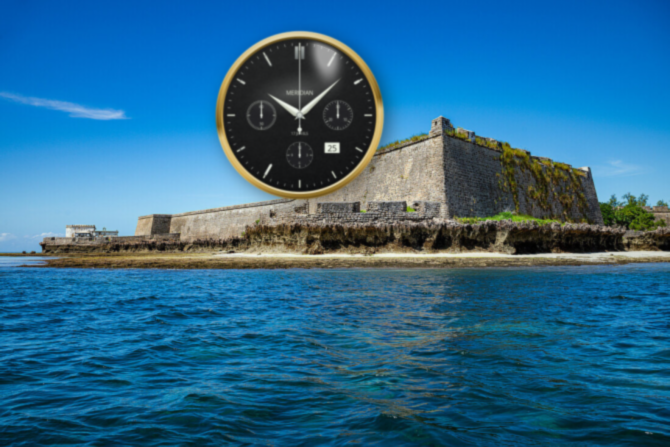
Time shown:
10,08
